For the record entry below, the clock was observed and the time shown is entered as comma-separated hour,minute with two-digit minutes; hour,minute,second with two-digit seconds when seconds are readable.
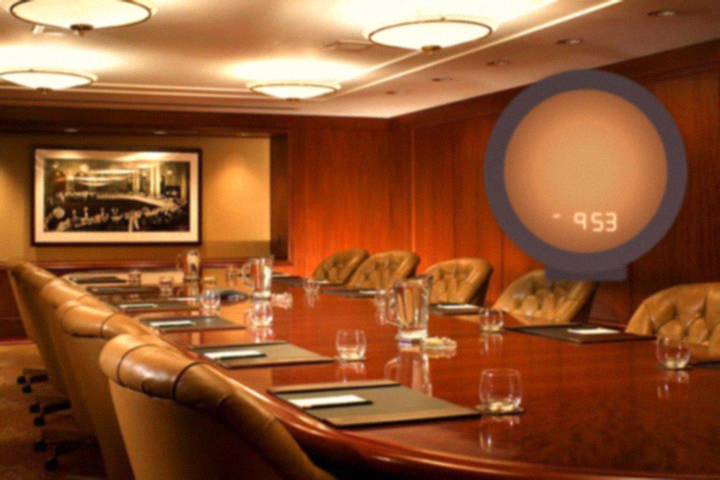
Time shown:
9,53
